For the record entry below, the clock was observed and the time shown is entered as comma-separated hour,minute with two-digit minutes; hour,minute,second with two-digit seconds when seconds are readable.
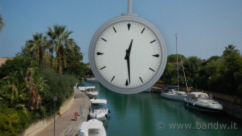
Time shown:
12,29
